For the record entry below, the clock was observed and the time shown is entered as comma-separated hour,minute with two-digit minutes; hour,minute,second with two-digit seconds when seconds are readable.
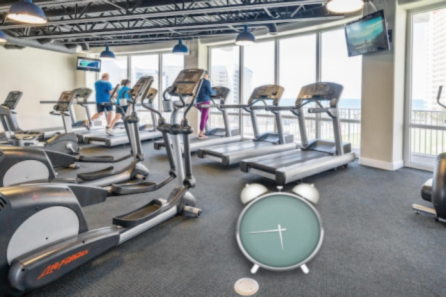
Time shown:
5,44
